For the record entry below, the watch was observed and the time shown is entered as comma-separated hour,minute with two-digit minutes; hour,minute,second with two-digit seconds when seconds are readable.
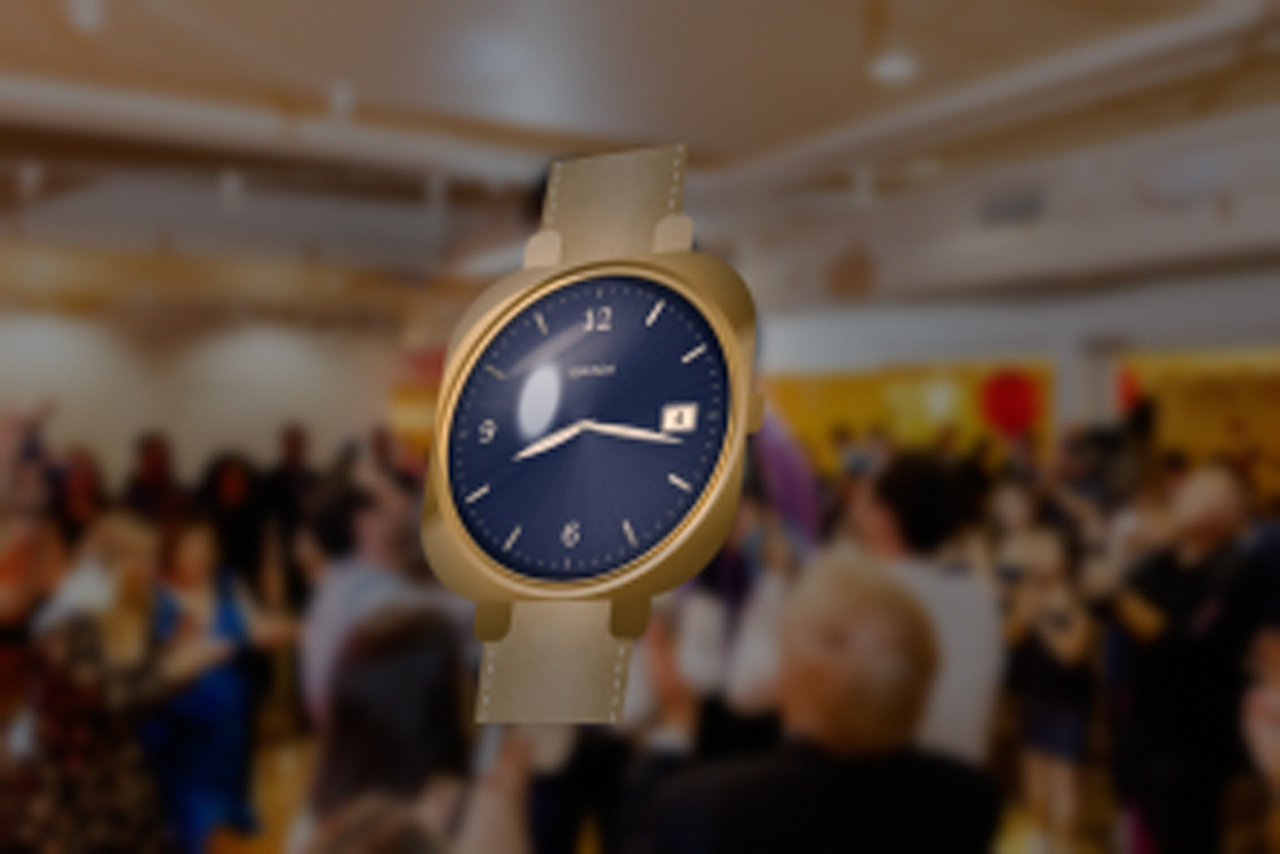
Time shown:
8,17
